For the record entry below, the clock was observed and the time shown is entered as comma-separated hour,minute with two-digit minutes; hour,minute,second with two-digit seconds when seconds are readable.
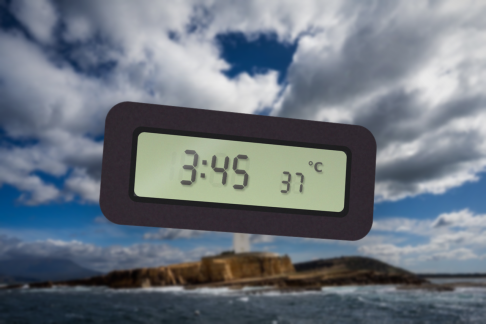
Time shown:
3,45
